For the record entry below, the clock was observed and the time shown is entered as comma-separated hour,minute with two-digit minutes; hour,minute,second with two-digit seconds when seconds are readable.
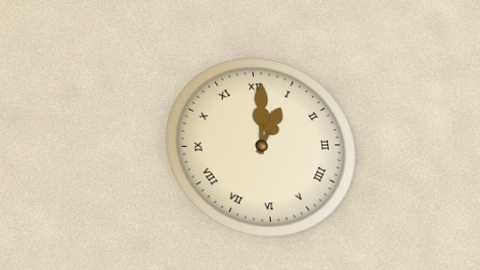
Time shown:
1,01
